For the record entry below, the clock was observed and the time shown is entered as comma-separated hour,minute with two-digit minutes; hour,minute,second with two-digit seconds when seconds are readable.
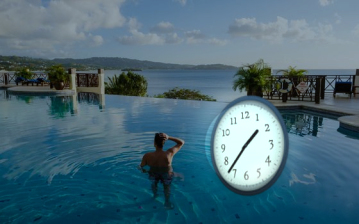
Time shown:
1,37
